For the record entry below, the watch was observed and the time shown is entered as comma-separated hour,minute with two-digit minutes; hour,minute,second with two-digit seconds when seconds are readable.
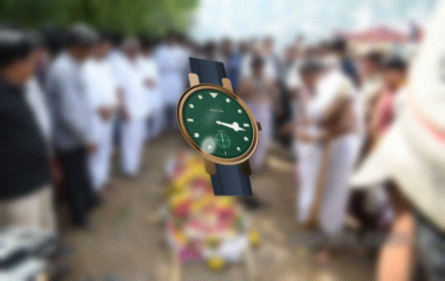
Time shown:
3,17
